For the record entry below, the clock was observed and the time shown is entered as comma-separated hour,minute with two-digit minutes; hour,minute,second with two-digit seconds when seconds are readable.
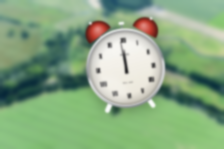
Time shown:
11,59
